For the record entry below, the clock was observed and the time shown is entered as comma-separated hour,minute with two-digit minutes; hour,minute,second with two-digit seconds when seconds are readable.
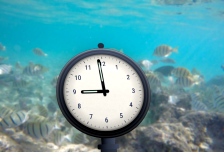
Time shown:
8,59
